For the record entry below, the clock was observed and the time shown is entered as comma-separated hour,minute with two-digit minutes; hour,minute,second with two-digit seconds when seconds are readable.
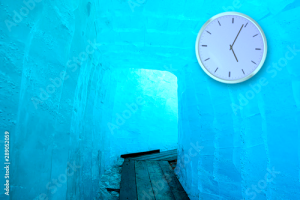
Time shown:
5,04
